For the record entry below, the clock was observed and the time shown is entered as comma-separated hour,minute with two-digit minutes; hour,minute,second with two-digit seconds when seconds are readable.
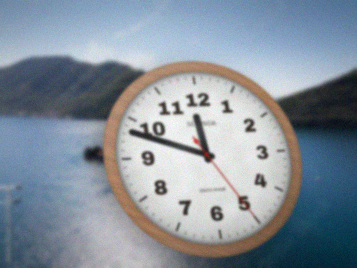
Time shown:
11,48,25
